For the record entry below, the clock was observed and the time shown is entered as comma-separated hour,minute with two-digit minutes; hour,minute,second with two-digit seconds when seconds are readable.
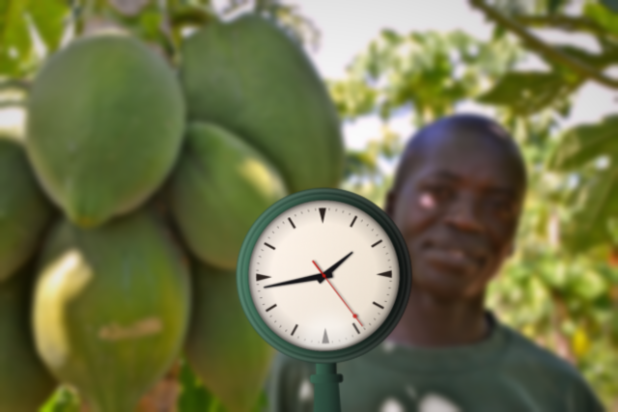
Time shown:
1,43,24
